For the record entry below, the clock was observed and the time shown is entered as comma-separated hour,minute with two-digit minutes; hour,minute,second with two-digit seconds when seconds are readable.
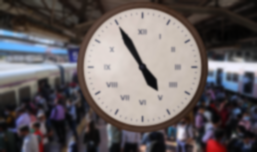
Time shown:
4,55
